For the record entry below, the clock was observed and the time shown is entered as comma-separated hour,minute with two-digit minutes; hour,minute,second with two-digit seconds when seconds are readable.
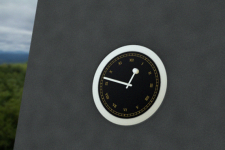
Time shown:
12,47
